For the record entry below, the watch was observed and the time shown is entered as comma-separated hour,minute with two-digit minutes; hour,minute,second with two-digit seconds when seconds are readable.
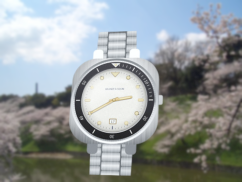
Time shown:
2,40
